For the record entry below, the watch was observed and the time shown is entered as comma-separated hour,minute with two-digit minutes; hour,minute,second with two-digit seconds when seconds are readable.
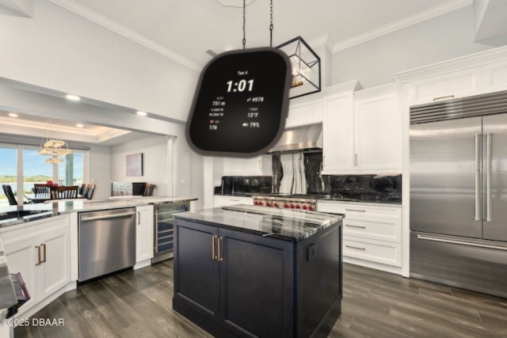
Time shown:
1,01
